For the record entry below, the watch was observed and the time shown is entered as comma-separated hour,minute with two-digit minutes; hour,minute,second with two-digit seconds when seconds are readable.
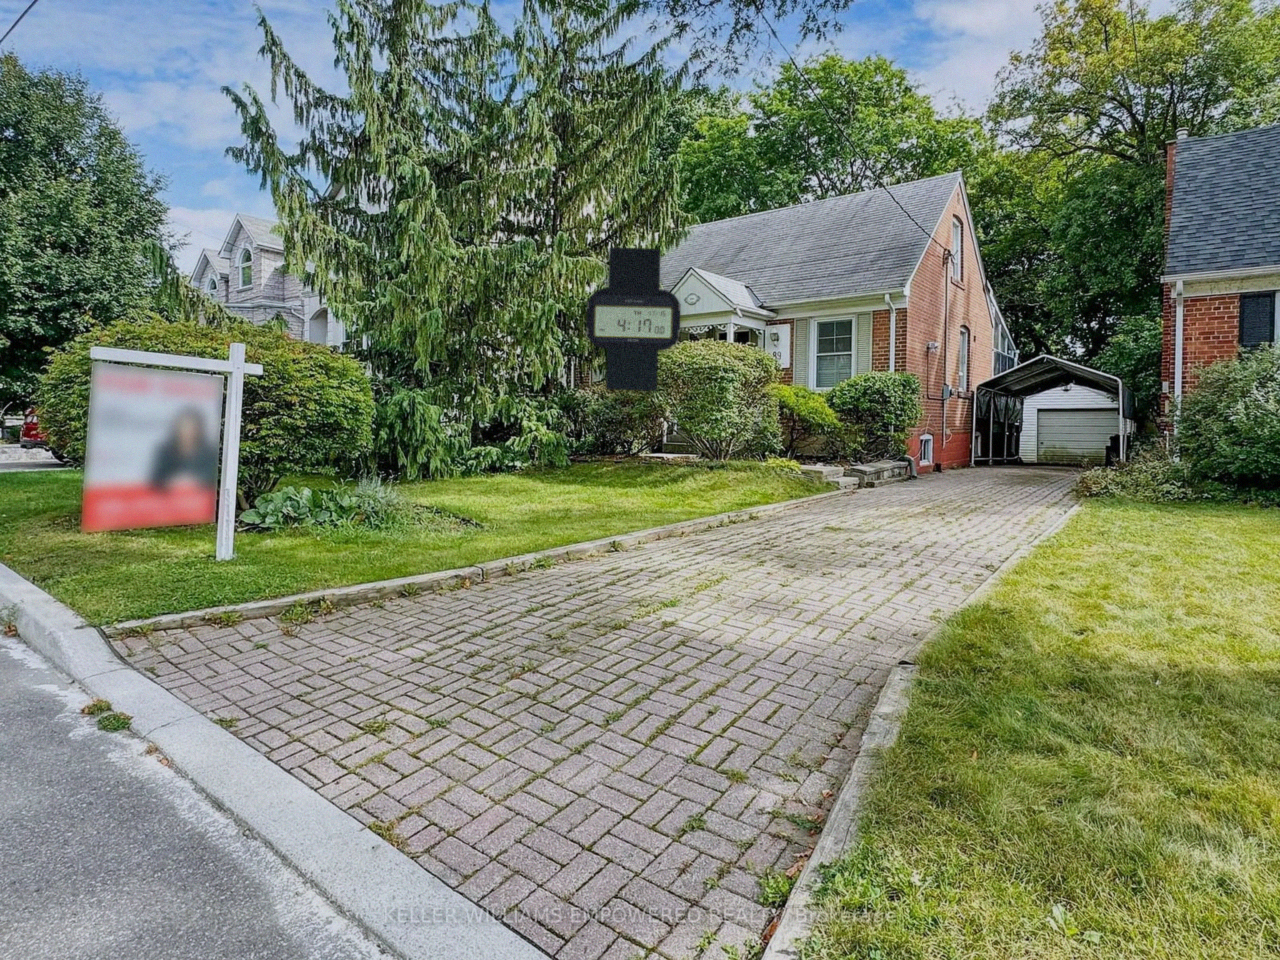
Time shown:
4,17
